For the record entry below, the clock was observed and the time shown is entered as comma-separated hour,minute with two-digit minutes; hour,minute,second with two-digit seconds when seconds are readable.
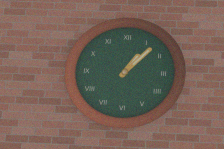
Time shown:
1,07
